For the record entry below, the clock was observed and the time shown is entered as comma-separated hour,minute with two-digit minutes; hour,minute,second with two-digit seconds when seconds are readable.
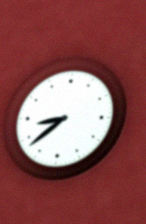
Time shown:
8,38
